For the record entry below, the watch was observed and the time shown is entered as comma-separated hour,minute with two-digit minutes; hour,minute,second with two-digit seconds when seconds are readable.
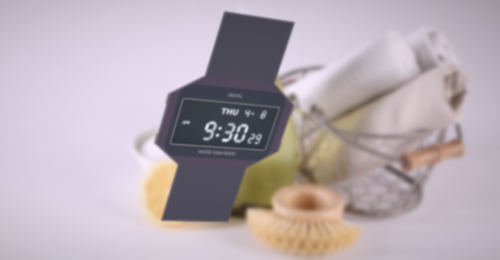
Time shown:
9,30,29
